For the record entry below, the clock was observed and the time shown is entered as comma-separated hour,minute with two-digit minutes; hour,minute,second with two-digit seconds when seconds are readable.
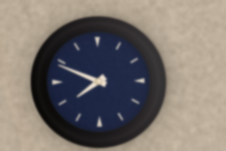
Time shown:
7,49
